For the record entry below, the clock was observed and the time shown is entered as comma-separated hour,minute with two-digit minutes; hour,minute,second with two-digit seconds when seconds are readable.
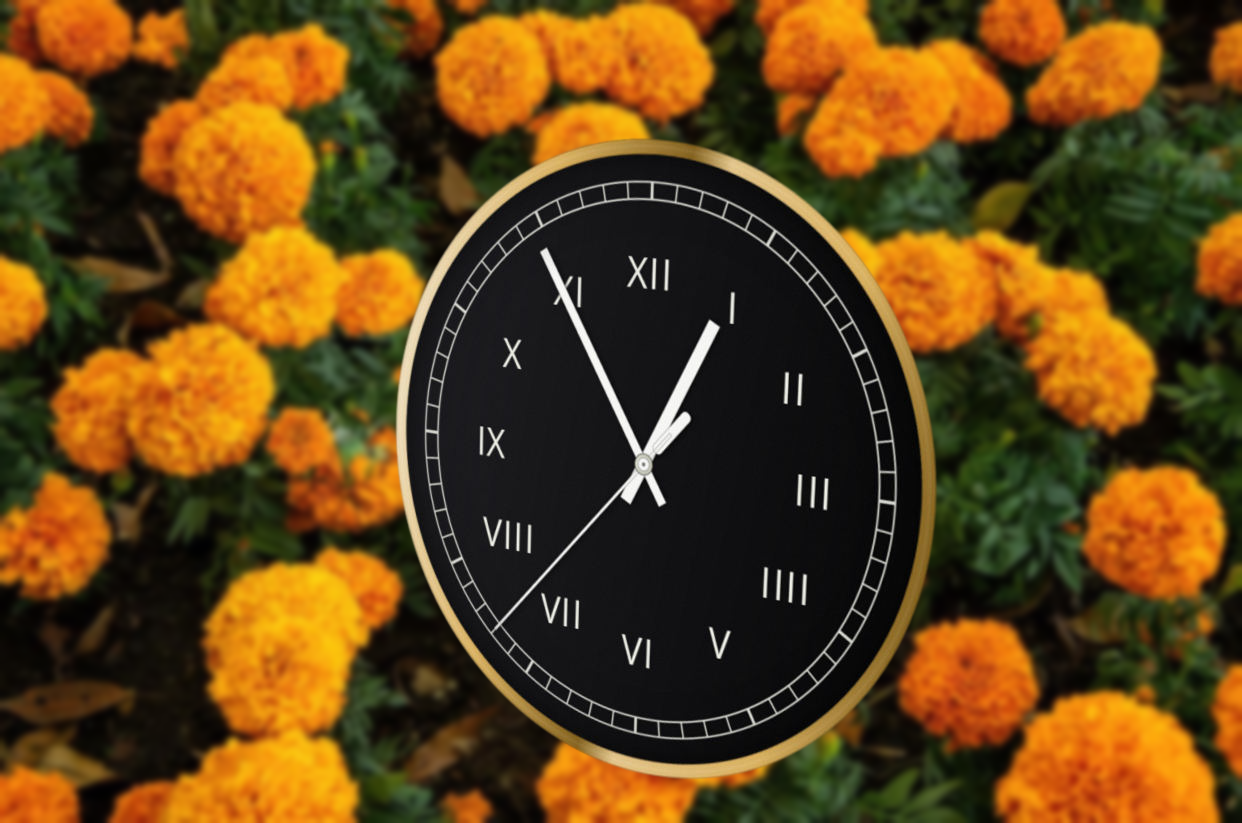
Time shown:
12,54,37
